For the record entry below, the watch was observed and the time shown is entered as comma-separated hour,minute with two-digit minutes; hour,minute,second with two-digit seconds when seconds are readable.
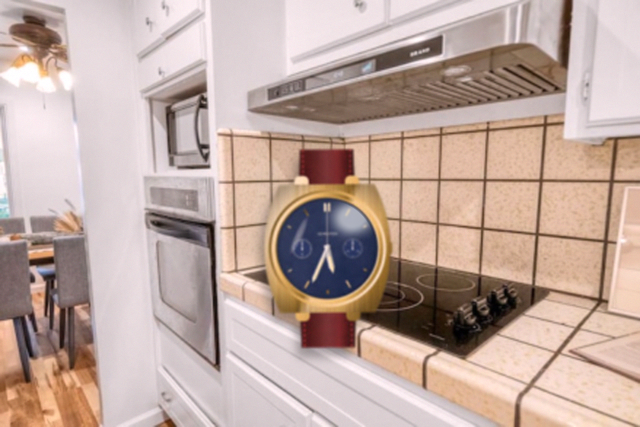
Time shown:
5,34
